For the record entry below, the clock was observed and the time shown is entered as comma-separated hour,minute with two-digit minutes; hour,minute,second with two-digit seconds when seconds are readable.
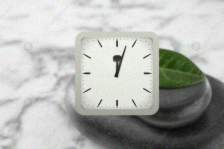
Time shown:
12,03
